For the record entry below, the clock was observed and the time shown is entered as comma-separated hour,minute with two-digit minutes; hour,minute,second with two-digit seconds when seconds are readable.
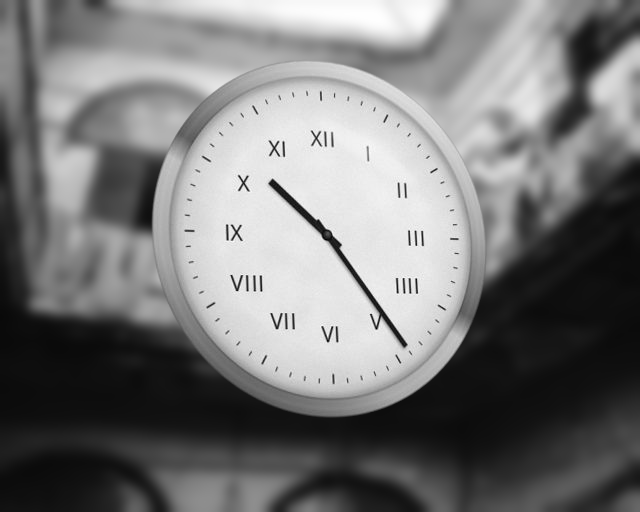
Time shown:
10,24
